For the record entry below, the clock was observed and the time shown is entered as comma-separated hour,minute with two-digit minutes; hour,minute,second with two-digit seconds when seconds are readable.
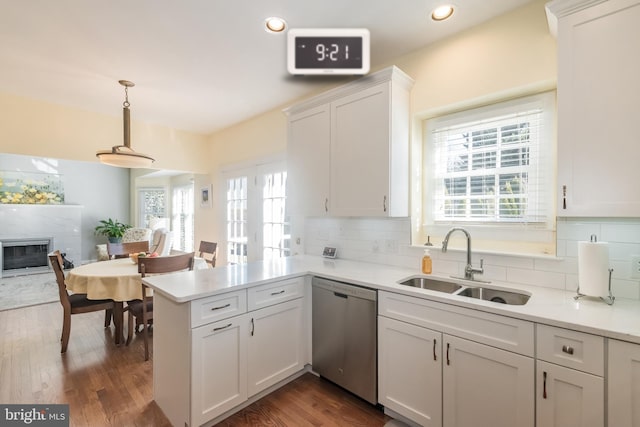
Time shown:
9,21
